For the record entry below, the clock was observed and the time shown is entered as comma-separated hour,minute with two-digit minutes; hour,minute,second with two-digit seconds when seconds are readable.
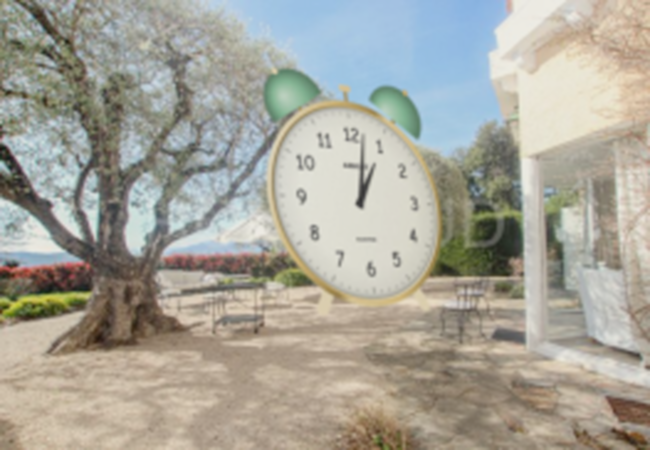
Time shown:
1,02
